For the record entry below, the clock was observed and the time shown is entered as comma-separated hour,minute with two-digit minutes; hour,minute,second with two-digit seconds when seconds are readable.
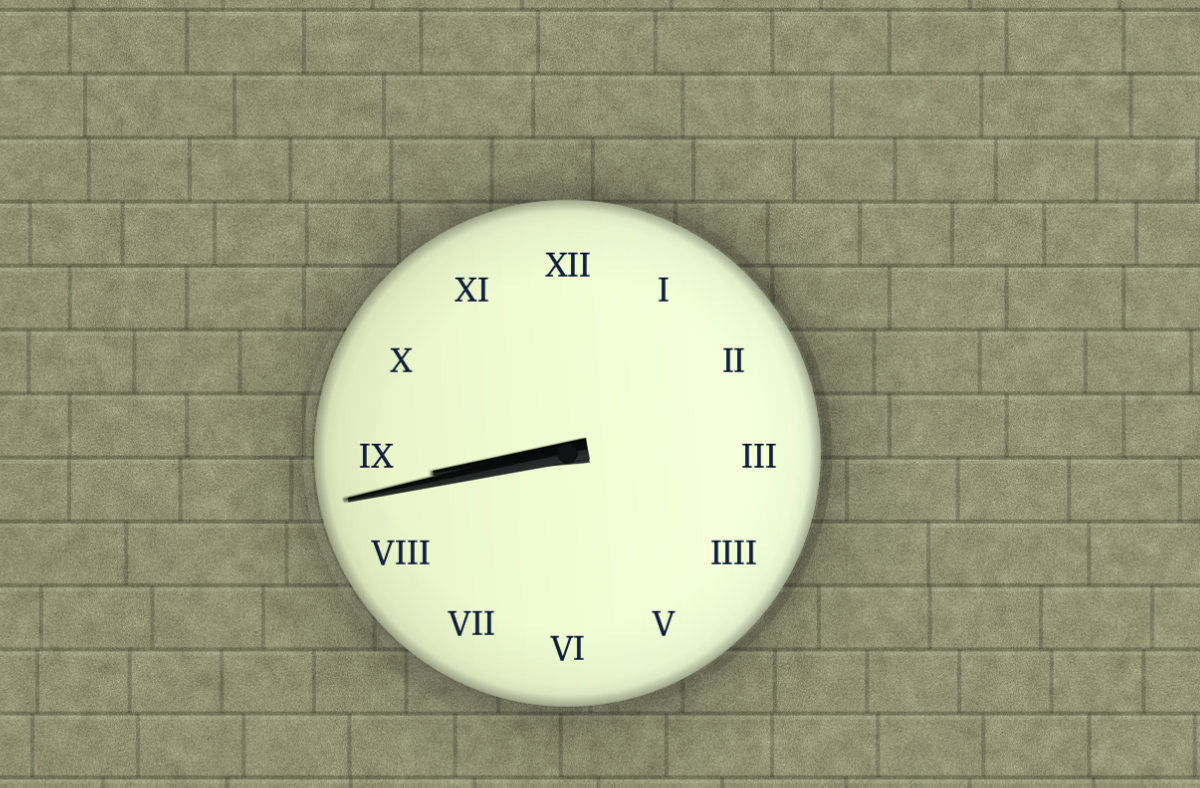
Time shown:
8,43
